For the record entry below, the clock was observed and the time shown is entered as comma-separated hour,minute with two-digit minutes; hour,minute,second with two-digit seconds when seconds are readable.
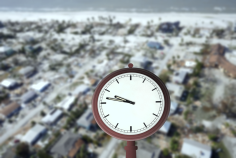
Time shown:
9,47
